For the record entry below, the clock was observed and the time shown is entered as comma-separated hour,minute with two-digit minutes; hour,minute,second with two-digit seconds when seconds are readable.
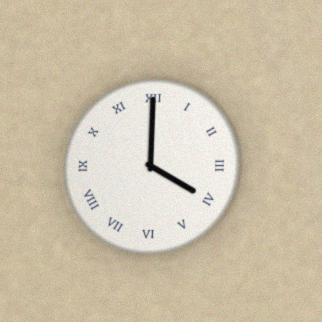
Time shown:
4,00
